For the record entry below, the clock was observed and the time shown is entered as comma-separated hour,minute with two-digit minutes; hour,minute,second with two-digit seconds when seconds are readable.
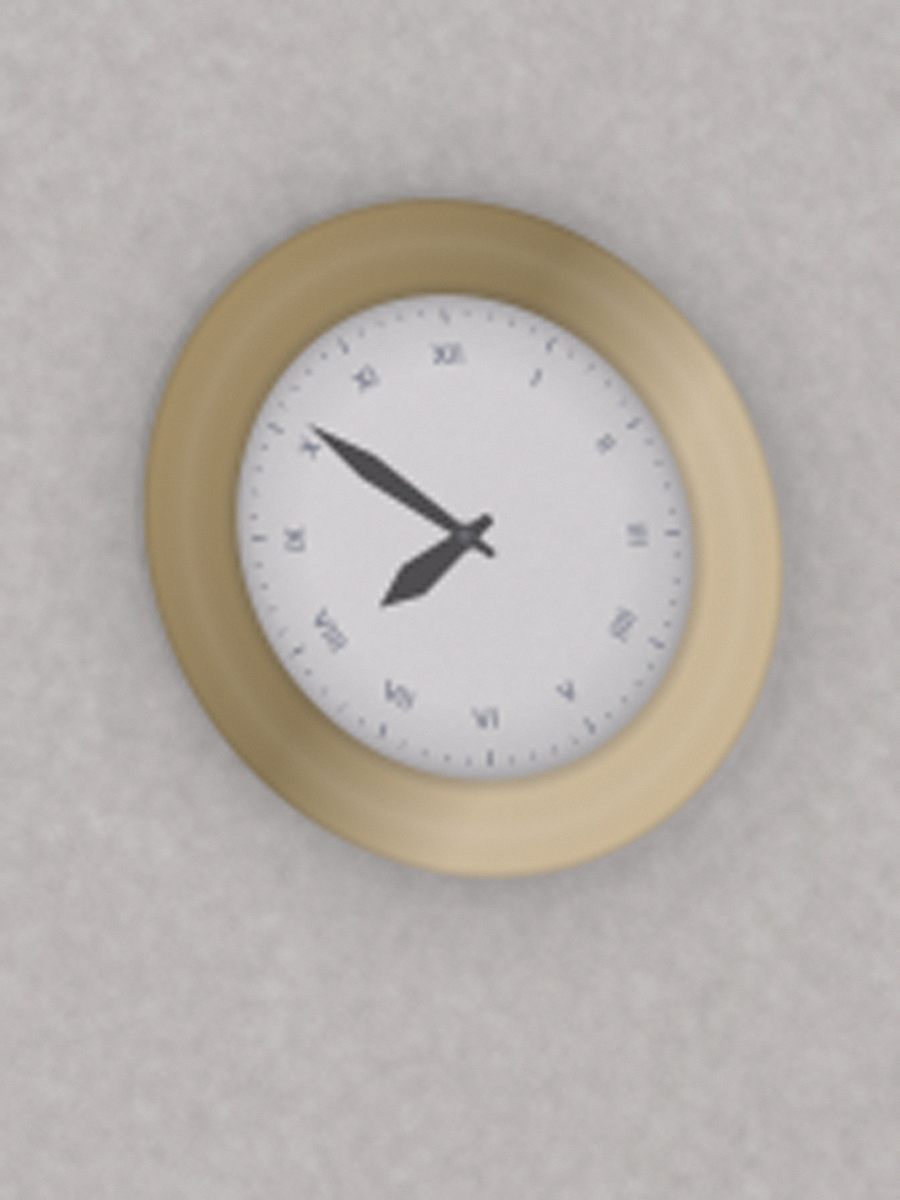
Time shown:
7,51
